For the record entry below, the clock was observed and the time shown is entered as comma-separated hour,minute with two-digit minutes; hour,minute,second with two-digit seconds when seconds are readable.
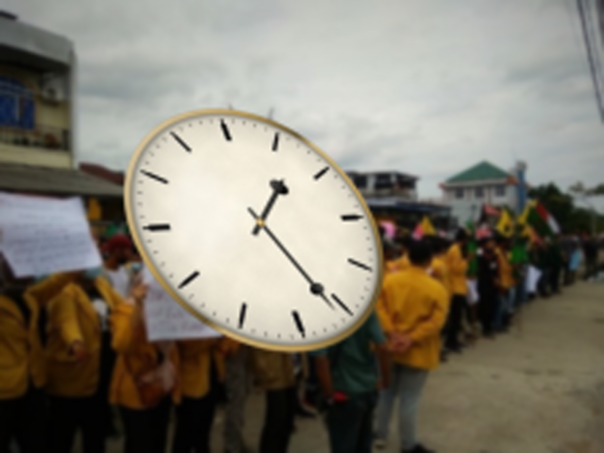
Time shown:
1,26
